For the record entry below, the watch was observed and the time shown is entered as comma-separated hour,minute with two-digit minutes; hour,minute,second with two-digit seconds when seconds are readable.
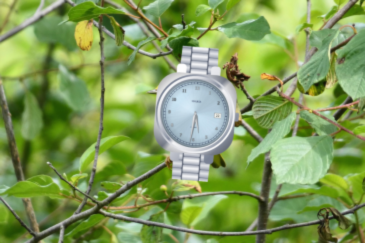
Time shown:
5,31
